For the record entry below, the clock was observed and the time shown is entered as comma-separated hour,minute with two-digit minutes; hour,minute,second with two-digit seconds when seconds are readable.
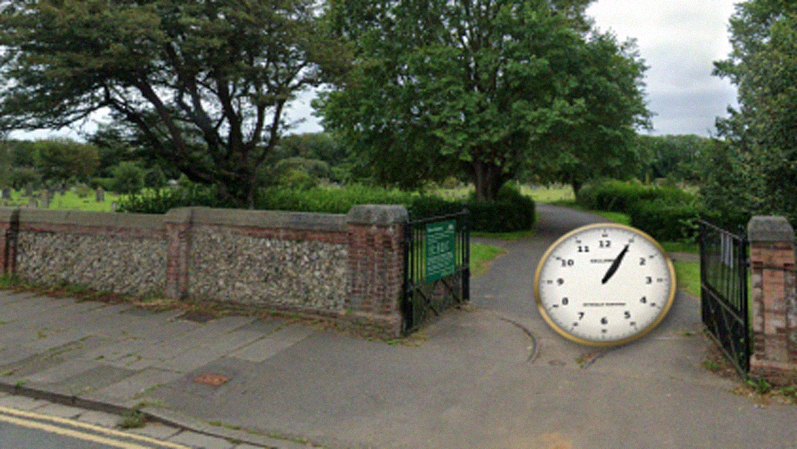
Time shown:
1,05
